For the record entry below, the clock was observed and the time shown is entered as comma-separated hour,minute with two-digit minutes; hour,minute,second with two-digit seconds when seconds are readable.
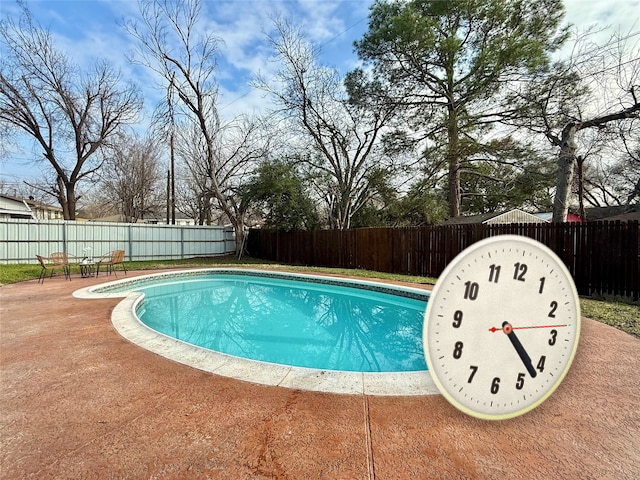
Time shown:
4,22,13
